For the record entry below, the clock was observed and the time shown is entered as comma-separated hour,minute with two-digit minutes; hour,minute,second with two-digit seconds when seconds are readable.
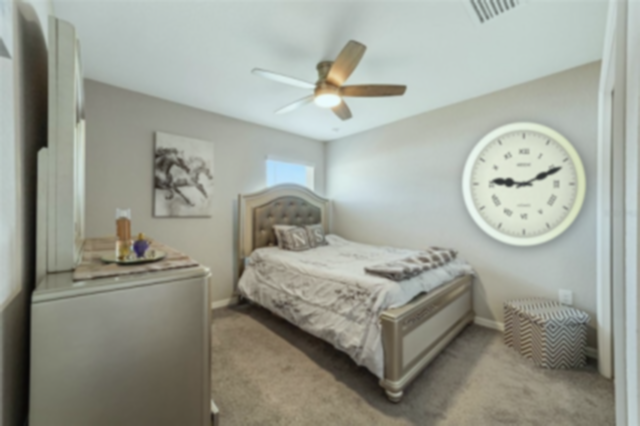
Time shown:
9,11
